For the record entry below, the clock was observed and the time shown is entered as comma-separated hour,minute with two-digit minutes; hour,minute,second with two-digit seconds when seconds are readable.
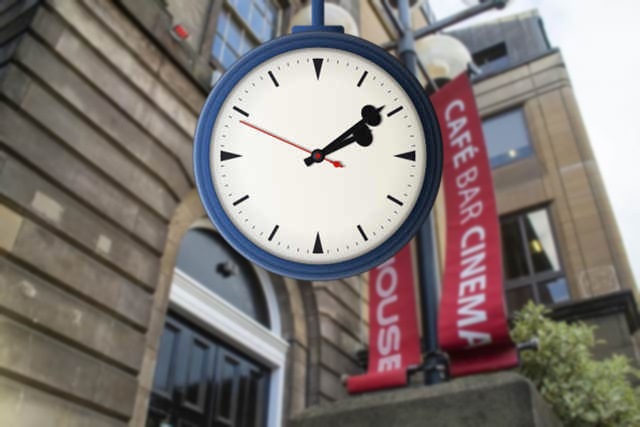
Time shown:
2,08,49
